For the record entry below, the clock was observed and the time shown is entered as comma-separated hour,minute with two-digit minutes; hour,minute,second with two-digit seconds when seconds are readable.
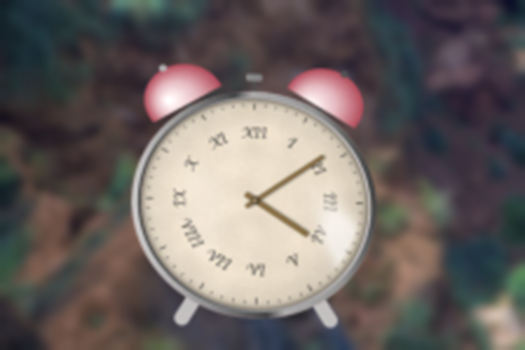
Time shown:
4,09
